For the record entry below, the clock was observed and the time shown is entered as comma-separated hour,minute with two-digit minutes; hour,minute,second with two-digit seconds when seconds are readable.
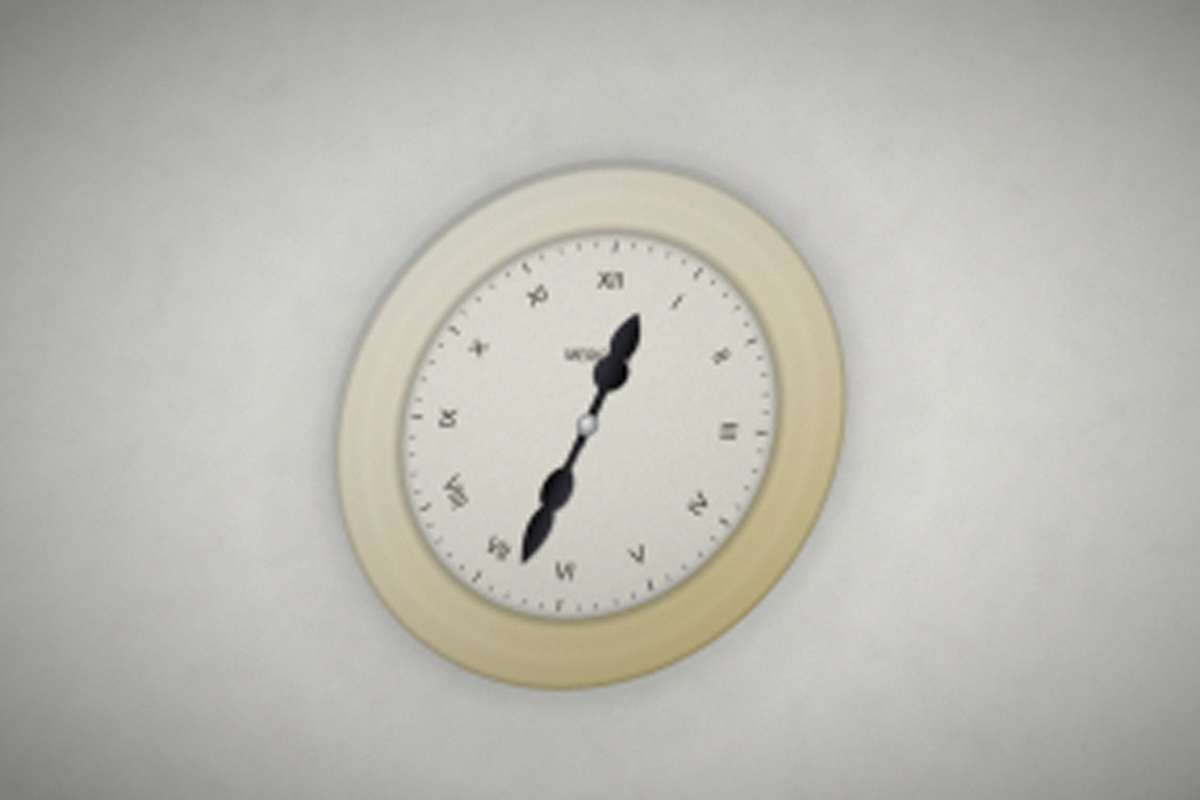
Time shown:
12,33
